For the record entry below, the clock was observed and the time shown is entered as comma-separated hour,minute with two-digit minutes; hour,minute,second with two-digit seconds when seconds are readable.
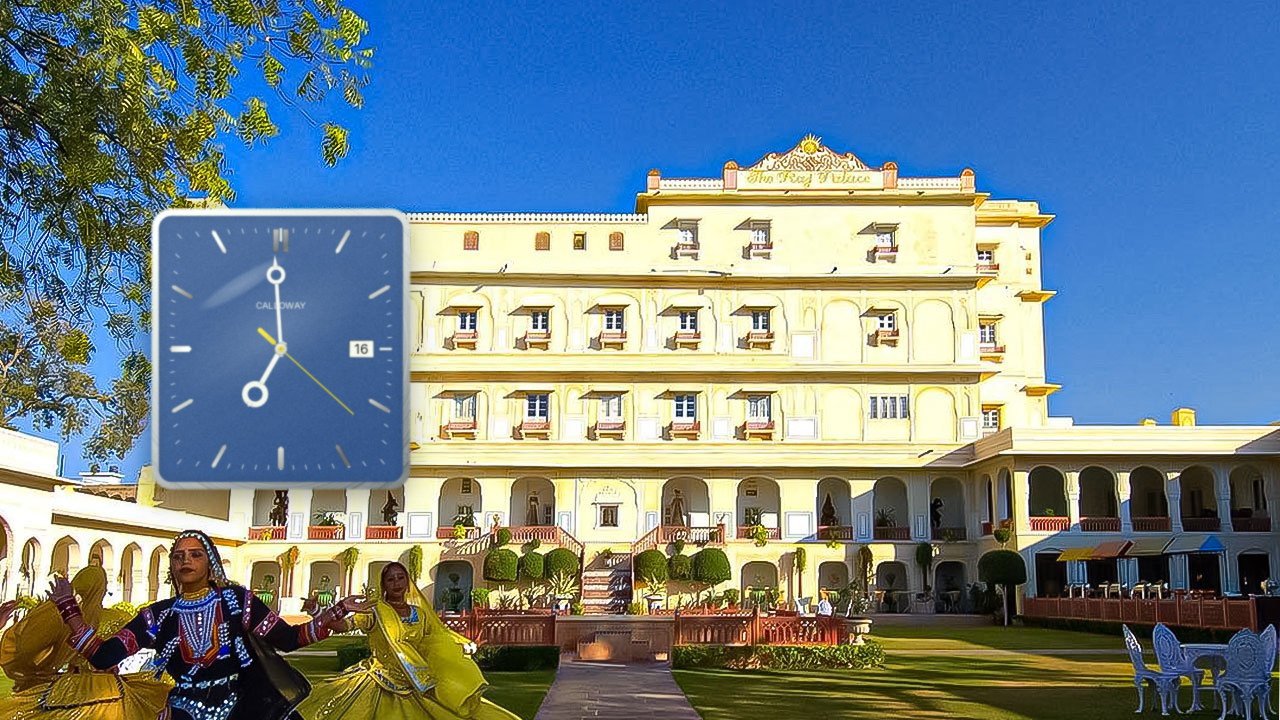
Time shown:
6,59,22
